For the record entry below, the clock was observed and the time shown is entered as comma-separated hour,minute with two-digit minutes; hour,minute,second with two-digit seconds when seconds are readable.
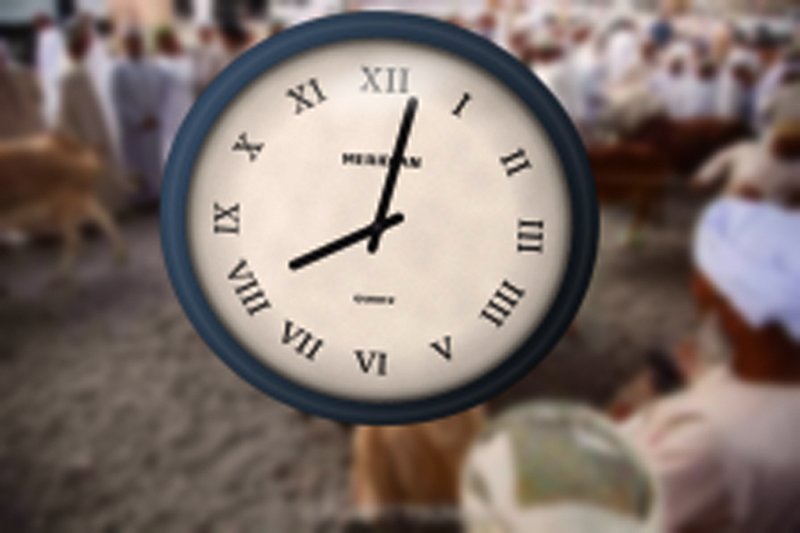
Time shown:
8,02
